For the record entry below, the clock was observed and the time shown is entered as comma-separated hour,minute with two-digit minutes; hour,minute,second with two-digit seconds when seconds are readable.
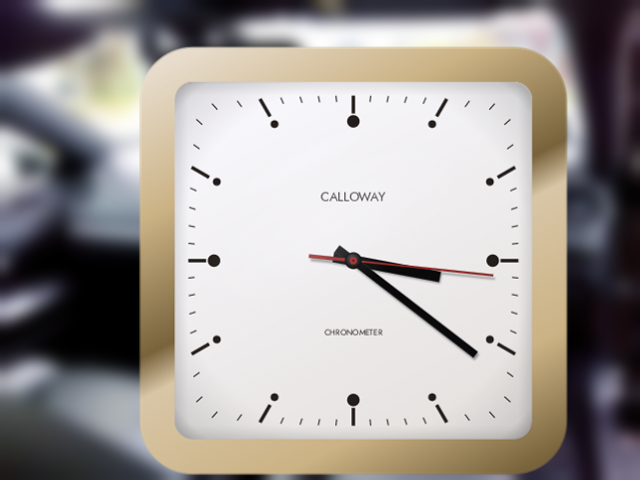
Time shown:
3,21,16
